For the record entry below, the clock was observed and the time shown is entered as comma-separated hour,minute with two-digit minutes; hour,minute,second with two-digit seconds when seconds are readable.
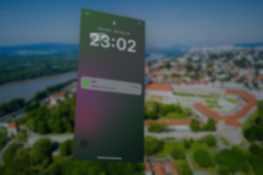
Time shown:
23,02
